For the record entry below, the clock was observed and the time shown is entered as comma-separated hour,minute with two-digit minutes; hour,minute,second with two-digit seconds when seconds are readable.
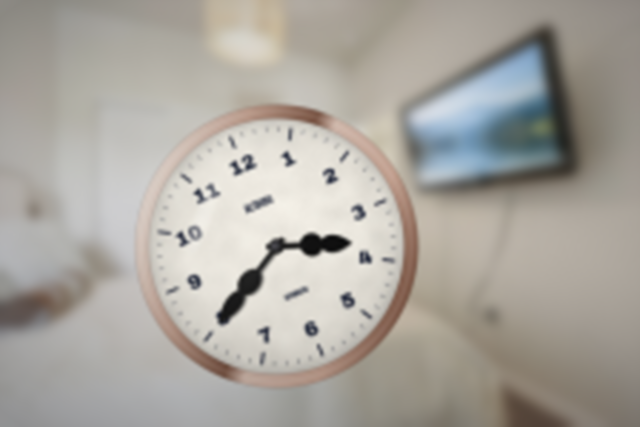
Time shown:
3,40
